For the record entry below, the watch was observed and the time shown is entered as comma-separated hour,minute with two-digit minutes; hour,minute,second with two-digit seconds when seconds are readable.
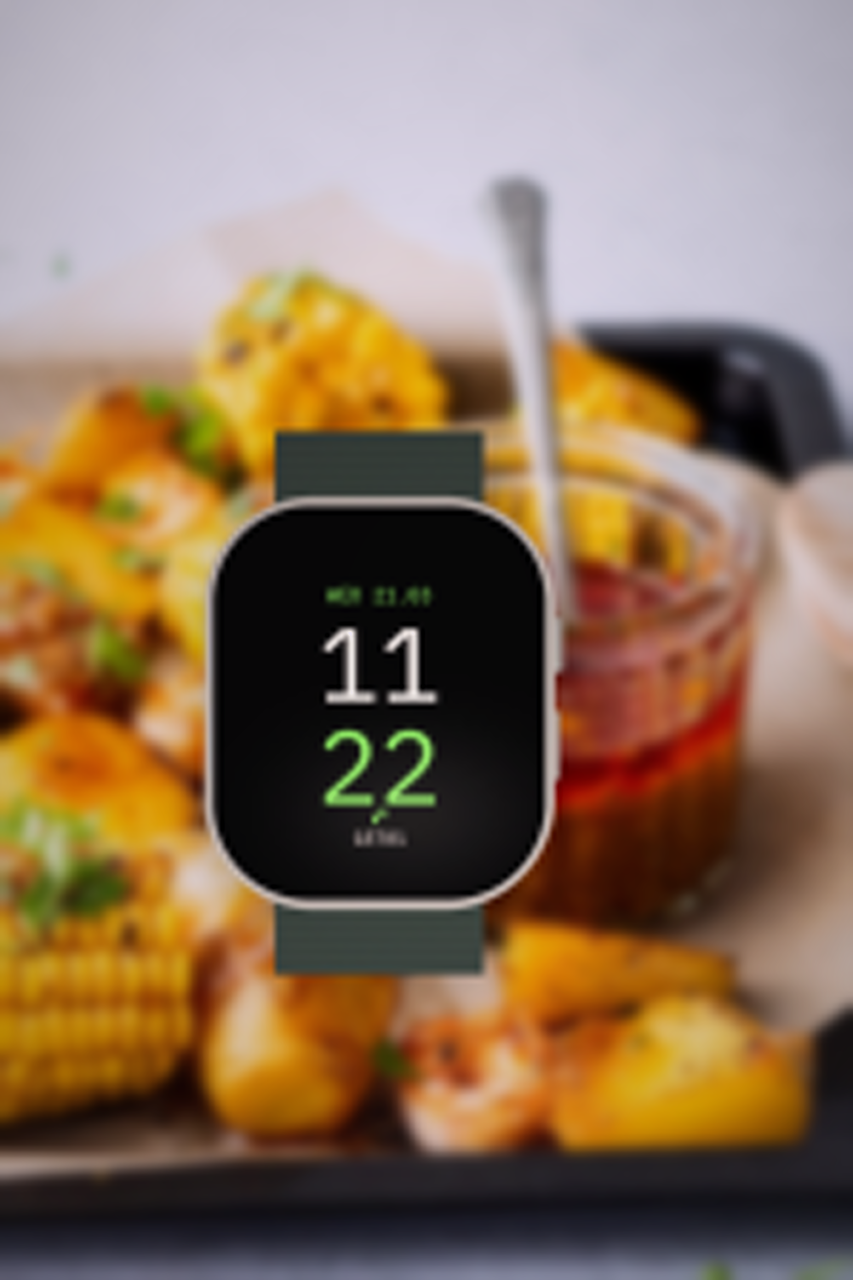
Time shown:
11,22
